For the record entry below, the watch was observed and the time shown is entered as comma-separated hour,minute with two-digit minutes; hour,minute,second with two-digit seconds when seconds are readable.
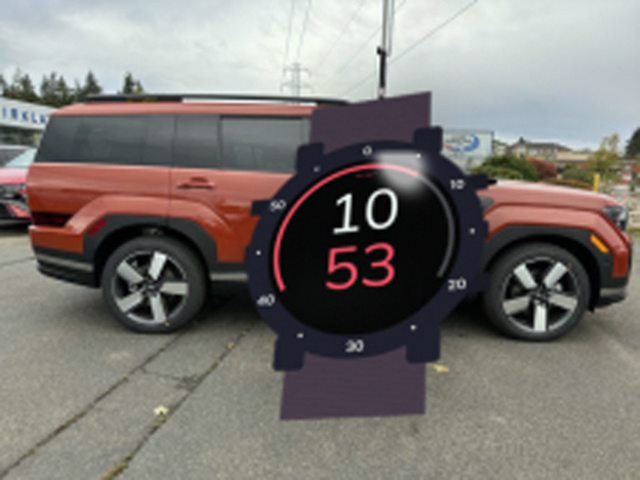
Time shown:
10,53
